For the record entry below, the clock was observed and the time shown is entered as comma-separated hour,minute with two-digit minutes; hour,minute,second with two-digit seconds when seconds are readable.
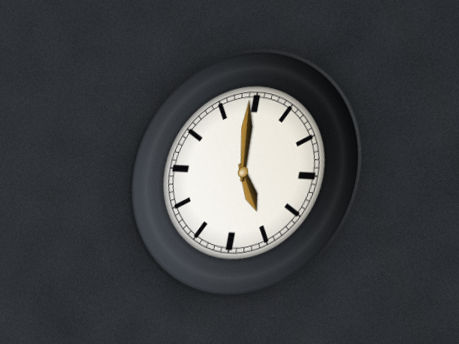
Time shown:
4,59
